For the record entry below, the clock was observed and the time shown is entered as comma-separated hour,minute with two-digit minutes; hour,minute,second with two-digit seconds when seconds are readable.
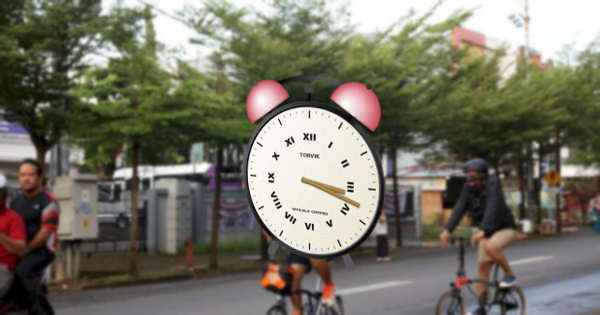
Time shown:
3,18
